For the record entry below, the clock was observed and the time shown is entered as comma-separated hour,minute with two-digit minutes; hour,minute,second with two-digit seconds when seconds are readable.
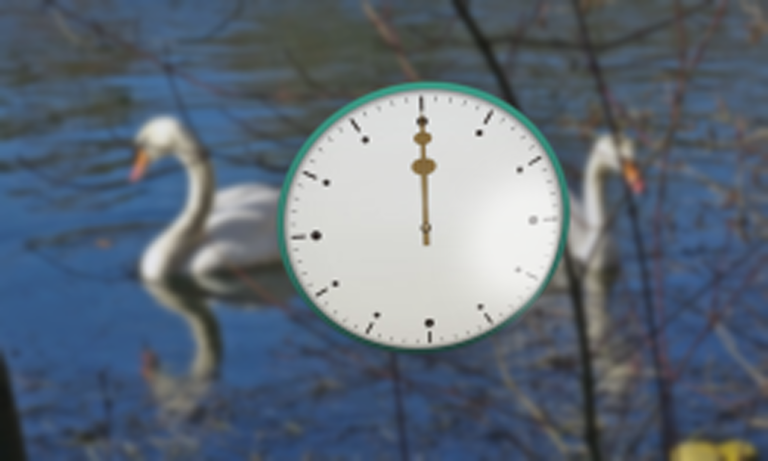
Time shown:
12,00
